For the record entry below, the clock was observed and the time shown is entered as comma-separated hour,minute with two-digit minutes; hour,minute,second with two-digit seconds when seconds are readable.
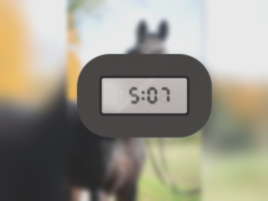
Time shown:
5,07
